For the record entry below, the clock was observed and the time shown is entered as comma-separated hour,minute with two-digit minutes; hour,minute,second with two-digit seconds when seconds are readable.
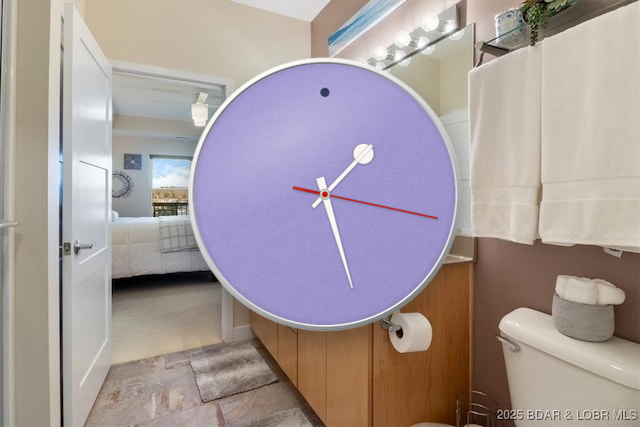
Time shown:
1,27,17
